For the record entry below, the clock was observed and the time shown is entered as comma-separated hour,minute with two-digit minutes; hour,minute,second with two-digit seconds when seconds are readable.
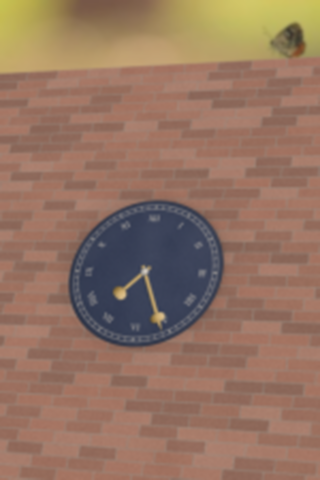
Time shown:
7,26
